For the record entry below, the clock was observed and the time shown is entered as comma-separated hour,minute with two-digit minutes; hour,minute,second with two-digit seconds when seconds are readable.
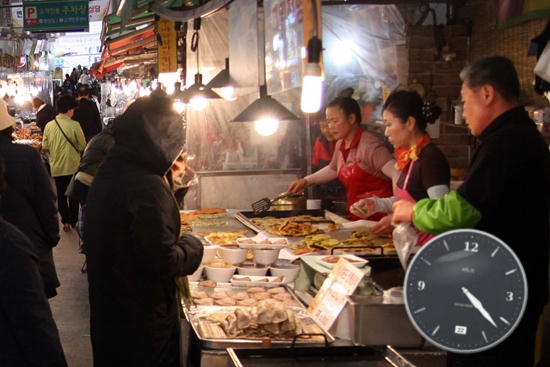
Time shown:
4,22
